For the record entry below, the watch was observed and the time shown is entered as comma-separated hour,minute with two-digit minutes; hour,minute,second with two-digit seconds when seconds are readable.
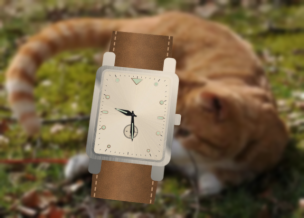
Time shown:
9,29
